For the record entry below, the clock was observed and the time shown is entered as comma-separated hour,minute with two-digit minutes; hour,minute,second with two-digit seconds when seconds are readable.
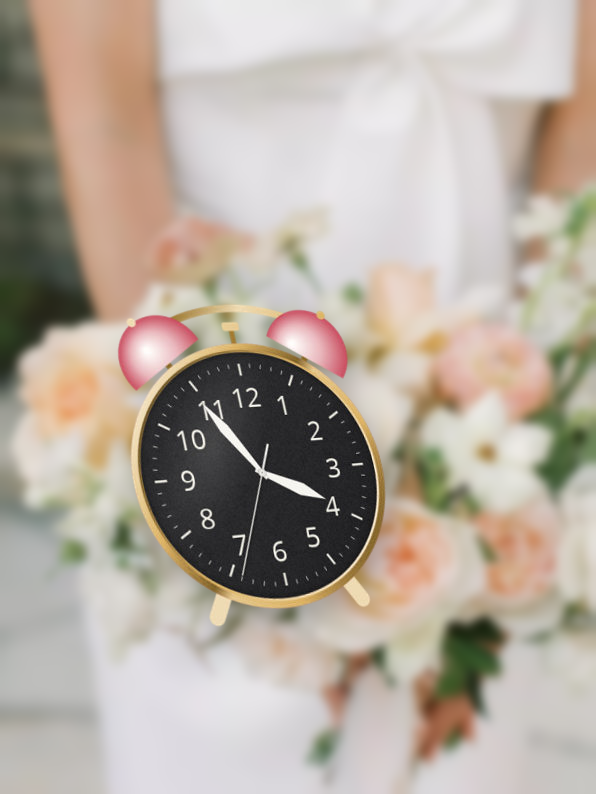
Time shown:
3,54,34
